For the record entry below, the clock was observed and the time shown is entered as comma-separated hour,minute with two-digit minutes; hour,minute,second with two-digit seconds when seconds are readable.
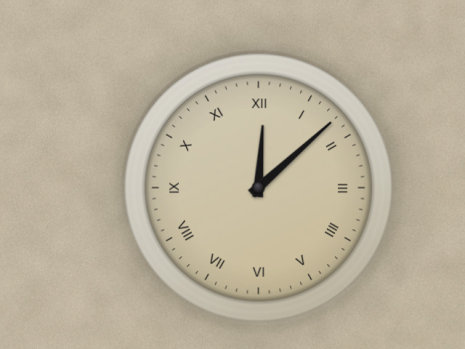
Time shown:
12,08
